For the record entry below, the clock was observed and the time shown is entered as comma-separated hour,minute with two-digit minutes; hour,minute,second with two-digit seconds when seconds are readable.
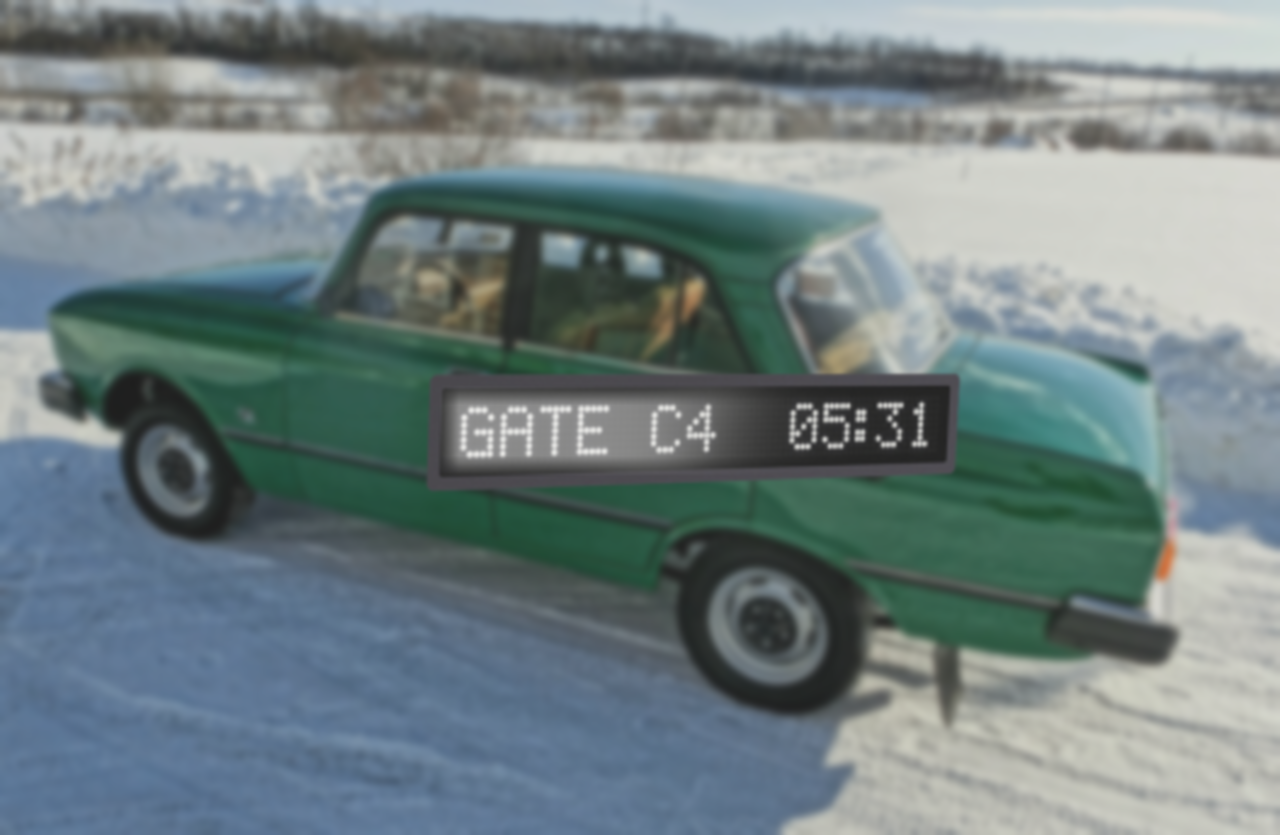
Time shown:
5,31
